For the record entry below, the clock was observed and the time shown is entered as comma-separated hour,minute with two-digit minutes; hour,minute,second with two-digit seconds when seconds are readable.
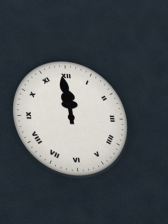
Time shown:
11,59
